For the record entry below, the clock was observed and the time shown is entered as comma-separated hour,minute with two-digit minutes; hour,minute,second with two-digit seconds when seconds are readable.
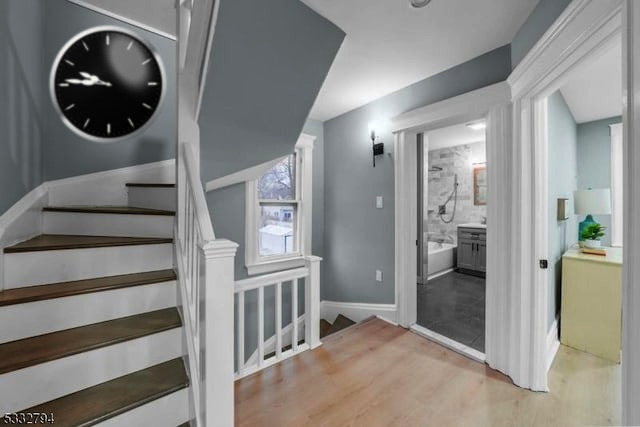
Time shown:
9,46
